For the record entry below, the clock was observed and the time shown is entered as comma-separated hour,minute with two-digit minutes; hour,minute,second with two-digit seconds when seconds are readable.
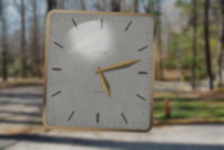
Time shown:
5,12
